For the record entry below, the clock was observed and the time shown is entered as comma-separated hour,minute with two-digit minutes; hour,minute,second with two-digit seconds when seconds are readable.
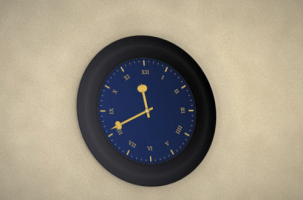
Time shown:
11,41
